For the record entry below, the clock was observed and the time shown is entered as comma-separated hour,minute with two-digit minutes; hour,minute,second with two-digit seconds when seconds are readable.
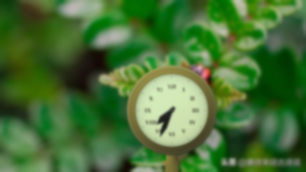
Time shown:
7,34
